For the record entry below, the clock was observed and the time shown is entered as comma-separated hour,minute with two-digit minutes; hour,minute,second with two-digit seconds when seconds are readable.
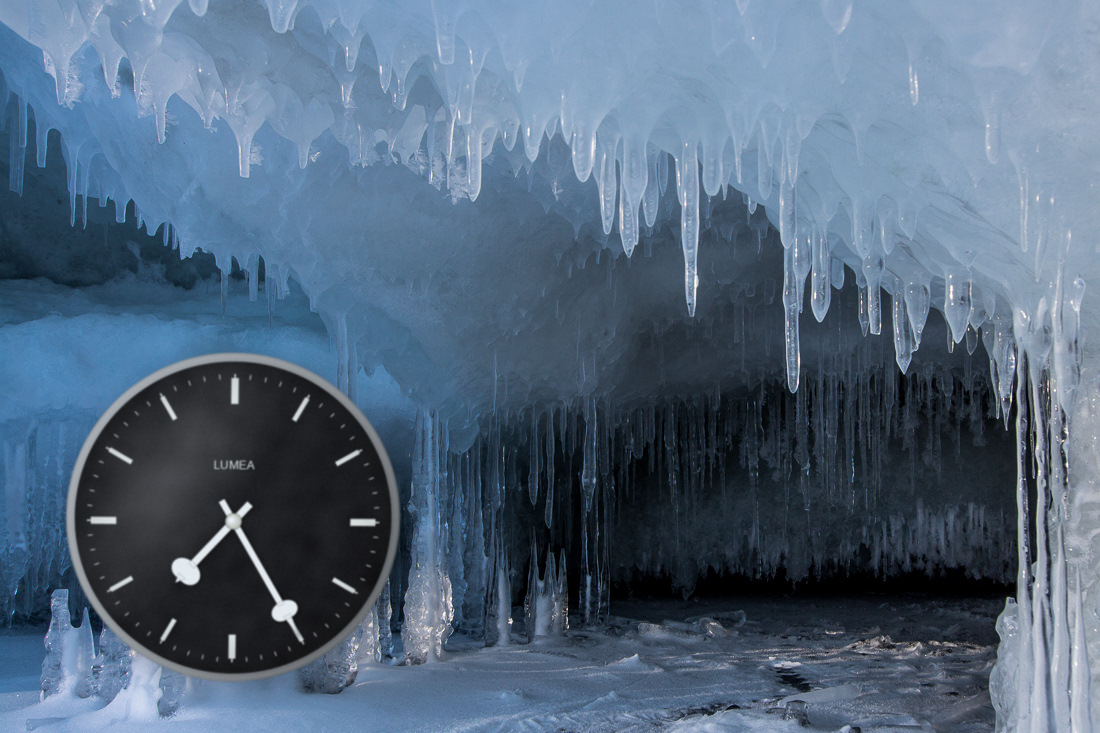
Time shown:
7,25
